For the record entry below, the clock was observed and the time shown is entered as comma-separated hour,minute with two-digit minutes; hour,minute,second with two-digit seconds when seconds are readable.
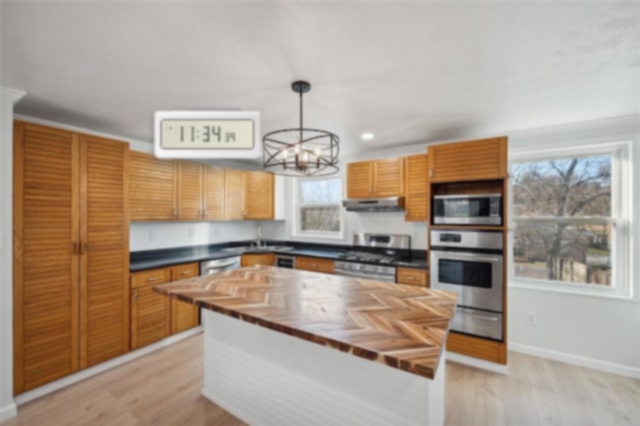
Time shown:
11,34
